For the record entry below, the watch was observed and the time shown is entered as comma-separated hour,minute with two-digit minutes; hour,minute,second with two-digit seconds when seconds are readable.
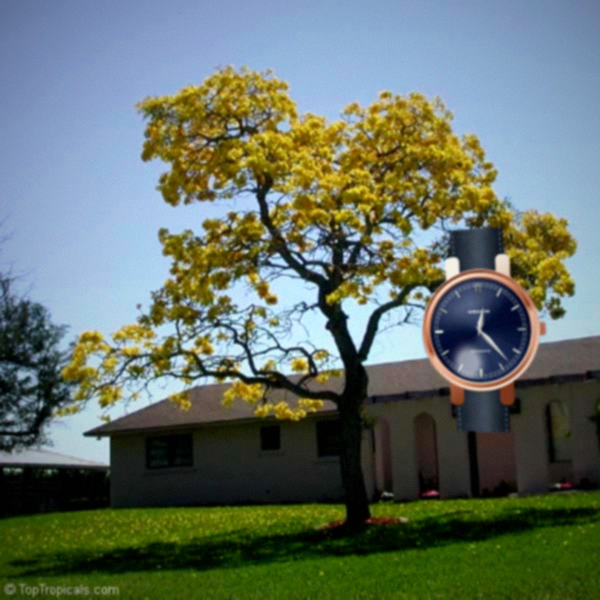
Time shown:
12,23
